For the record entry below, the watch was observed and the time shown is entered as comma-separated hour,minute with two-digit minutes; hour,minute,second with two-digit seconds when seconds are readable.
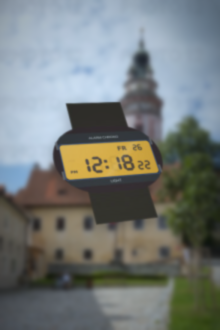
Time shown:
12,18
